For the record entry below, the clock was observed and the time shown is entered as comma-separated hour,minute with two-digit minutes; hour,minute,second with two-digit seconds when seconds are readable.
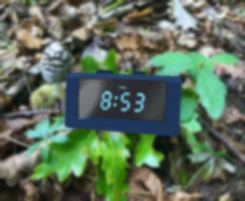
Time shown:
8,53
